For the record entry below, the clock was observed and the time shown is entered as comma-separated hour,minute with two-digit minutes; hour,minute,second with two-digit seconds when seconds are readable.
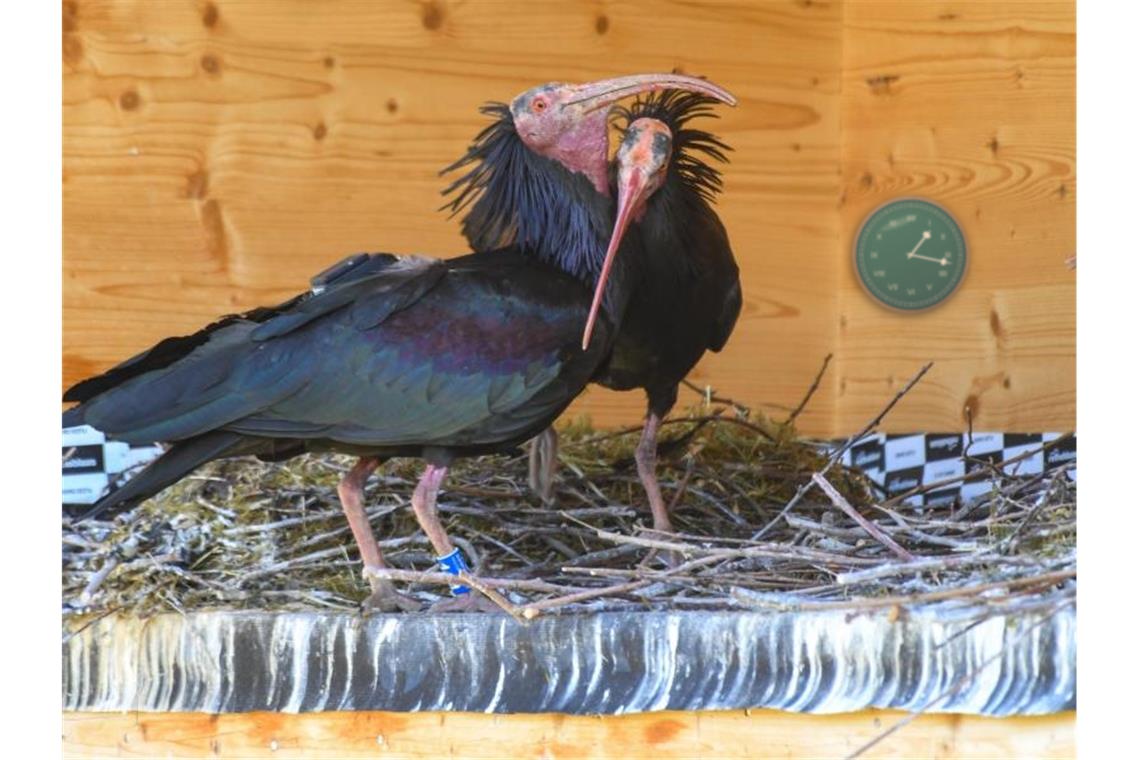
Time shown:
1,17
